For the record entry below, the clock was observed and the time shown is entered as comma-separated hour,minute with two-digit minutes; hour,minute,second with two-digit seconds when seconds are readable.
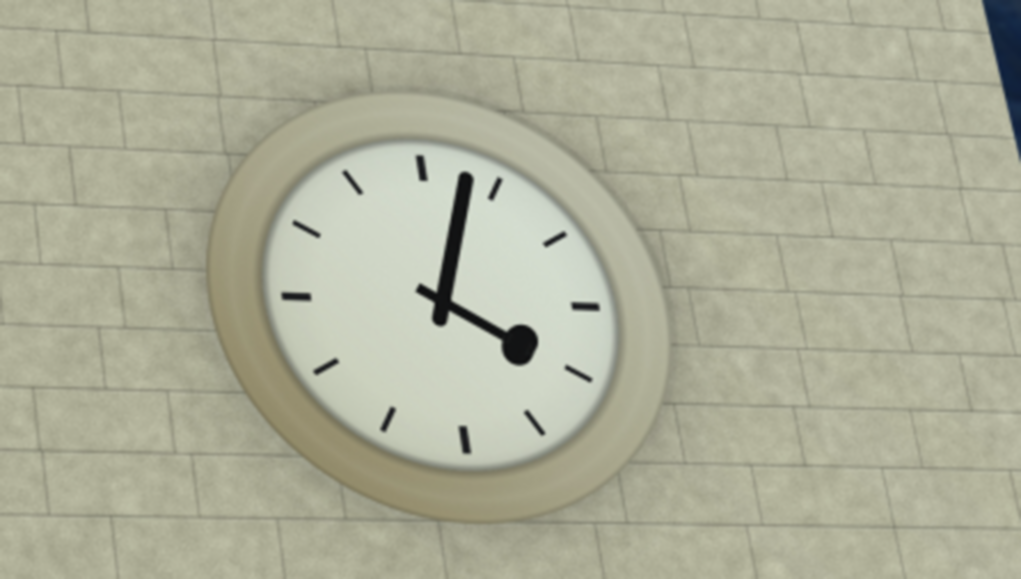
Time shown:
4,03
